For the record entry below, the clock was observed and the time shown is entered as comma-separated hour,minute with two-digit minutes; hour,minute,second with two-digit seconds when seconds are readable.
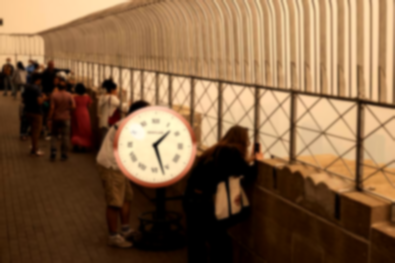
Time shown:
1,27
